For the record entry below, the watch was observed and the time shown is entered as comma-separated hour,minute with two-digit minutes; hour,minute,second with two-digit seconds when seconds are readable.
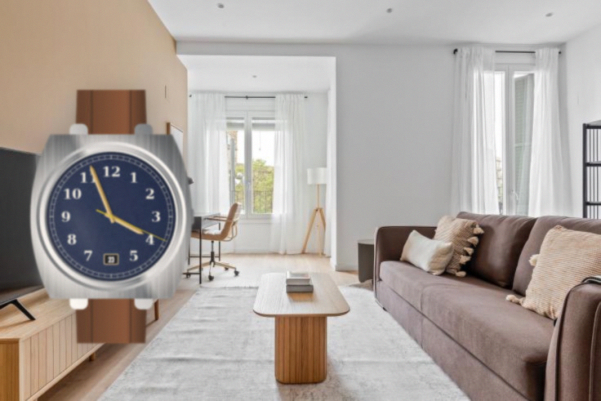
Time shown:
3,56,19
